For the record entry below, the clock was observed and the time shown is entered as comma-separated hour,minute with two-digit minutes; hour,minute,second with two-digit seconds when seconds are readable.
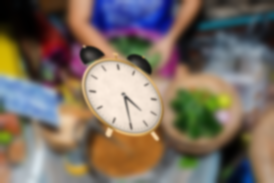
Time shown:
4,30
